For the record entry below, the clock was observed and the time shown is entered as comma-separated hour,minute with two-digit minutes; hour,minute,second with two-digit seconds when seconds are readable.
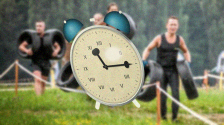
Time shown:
11,15
